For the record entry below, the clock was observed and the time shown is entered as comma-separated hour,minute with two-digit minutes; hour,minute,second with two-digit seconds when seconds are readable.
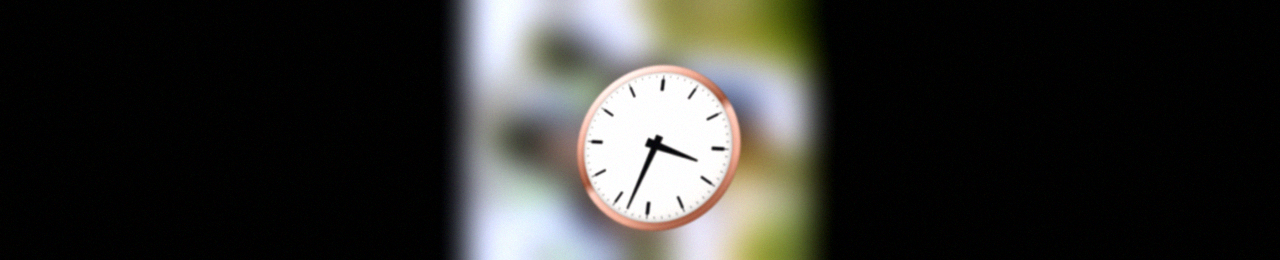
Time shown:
3,33
